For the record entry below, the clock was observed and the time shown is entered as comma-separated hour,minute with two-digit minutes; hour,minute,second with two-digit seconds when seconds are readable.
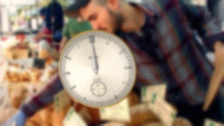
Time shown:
12,00
